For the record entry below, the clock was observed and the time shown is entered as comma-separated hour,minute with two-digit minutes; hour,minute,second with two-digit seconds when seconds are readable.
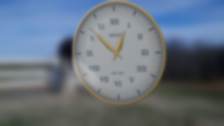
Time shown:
12,52
